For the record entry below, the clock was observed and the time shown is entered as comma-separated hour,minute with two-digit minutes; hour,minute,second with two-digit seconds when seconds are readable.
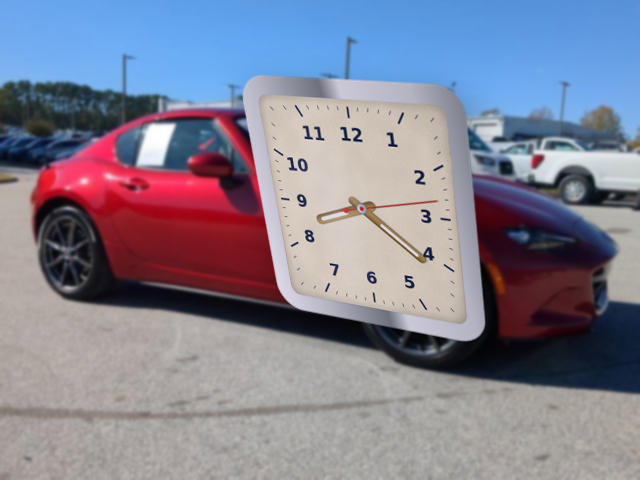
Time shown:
8,21,13
